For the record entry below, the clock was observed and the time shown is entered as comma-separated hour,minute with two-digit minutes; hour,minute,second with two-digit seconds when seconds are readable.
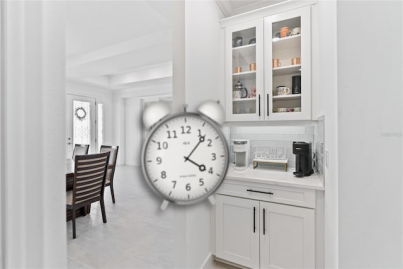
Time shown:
4,07
